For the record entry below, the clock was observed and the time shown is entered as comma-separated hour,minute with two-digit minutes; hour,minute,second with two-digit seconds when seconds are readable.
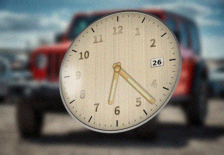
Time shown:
6,23
